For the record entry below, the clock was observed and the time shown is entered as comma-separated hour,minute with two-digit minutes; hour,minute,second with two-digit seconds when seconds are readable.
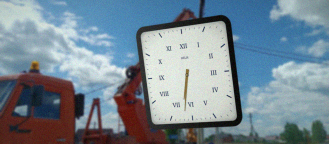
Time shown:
6,32
